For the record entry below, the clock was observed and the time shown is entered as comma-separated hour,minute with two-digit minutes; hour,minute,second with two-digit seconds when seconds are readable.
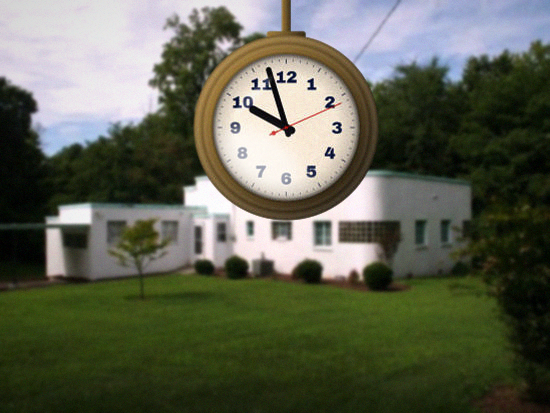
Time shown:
9,57,11
